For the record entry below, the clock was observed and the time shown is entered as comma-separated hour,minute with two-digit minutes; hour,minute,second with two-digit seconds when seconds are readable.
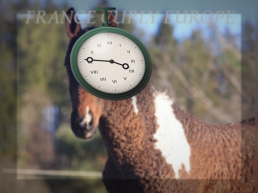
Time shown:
3,46
